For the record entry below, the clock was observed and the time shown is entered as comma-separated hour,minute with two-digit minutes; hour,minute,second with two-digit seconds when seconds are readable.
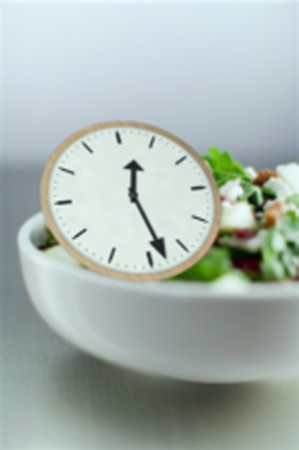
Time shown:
12,28
